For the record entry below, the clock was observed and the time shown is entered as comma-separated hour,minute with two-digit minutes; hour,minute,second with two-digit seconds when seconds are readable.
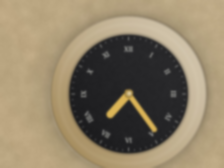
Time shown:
7,24
